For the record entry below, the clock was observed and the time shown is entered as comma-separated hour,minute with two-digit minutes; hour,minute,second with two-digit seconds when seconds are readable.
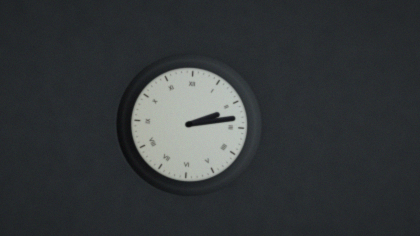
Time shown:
2,13
